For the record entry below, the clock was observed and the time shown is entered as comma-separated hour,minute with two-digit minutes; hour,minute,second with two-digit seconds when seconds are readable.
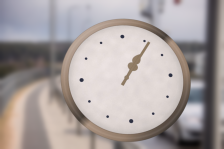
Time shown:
1,06
